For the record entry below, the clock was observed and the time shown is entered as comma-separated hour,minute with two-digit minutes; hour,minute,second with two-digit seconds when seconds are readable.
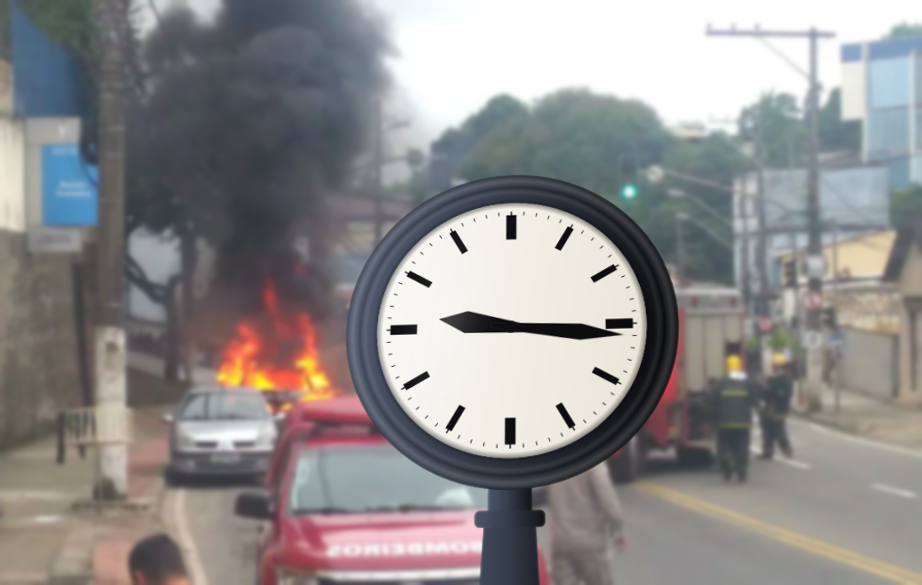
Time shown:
9,16
